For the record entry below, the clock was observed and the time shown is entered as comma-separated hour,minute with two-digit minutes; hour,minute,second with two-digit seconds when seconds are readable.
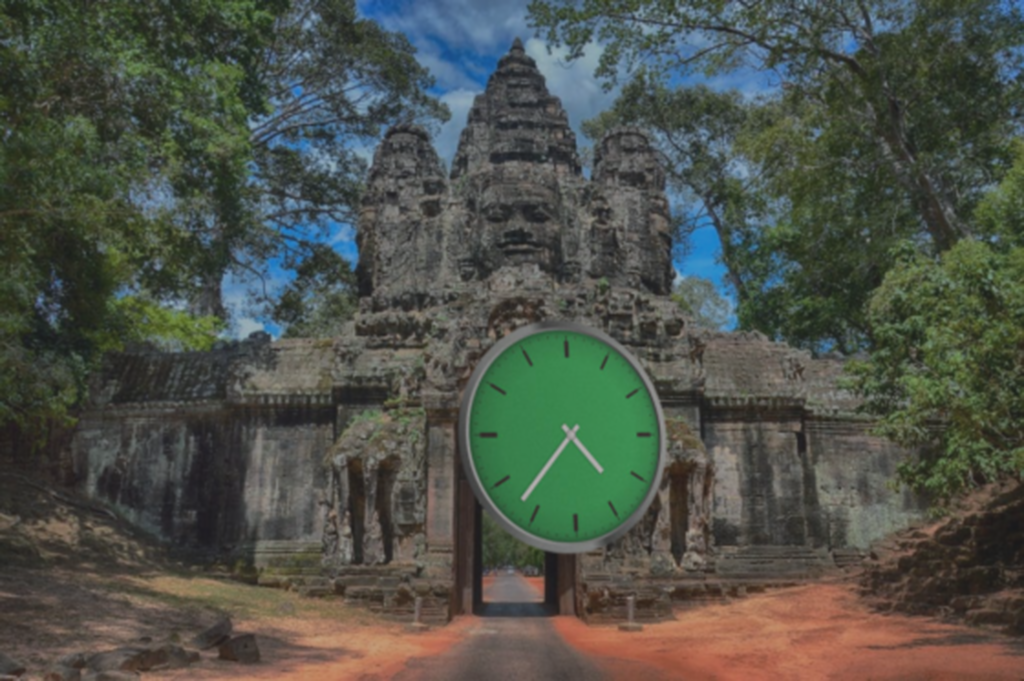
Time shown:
4,37
